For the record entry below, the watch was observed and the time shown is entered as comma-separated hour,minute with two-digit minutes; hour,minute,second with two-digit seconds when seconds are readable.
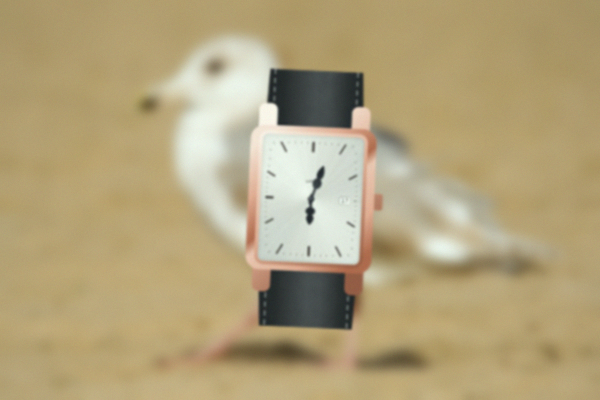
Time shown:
6,03
